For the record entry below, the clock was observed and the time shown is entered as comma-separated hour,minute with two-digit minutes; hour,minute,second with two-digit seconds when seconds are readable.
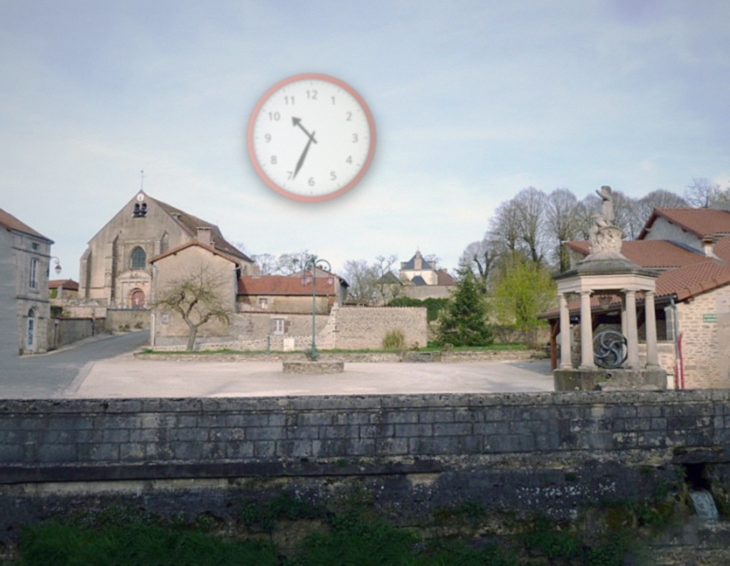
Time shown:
10,34
